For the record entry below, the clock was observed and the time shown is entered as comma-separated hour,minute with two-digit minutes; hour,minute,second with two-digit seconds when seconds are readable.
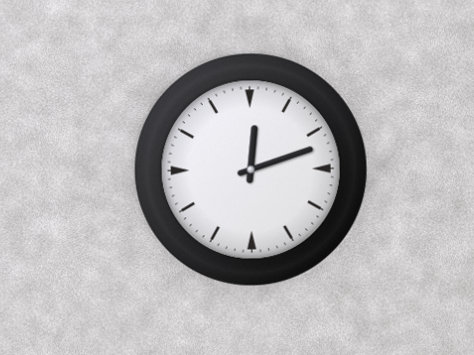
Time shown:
12,12
